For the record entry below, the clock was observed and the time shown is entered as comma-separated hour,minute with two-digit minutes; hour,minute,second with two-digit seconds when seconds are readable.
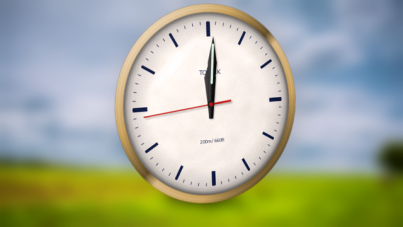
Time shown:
12,00,44
